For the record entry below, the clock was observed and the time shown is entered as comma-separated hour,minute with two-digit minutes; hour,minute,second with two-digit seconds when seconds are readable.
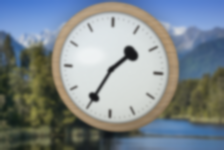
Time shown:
1,35
